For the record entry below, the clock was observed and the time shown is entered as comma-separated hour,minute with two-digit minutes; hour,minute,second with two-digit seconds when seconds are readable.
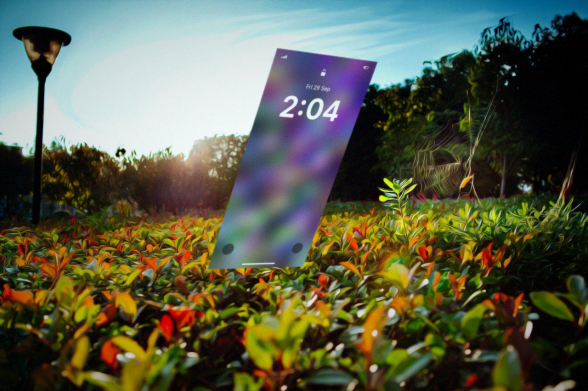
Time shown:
2,04
